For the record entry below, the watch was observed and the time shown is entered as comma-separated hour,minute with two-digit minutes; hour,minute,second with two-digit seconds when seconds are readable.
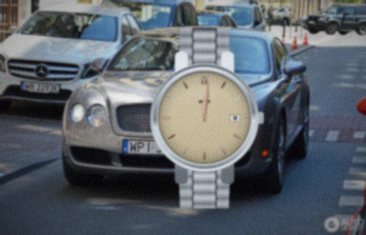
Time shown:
12,01
